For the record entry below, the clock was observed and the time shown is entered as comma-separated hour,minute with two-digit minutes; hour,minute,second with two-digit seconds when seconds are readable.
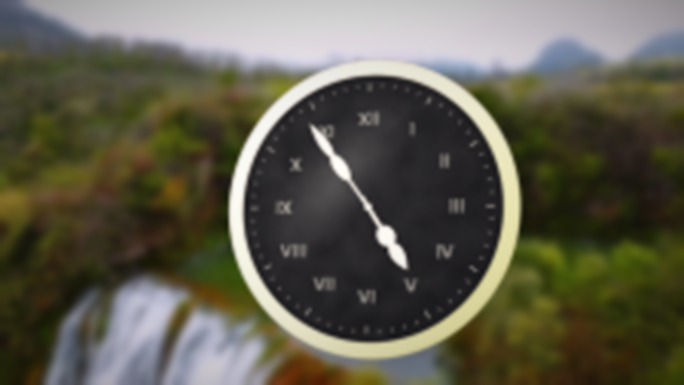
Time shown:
4,54
